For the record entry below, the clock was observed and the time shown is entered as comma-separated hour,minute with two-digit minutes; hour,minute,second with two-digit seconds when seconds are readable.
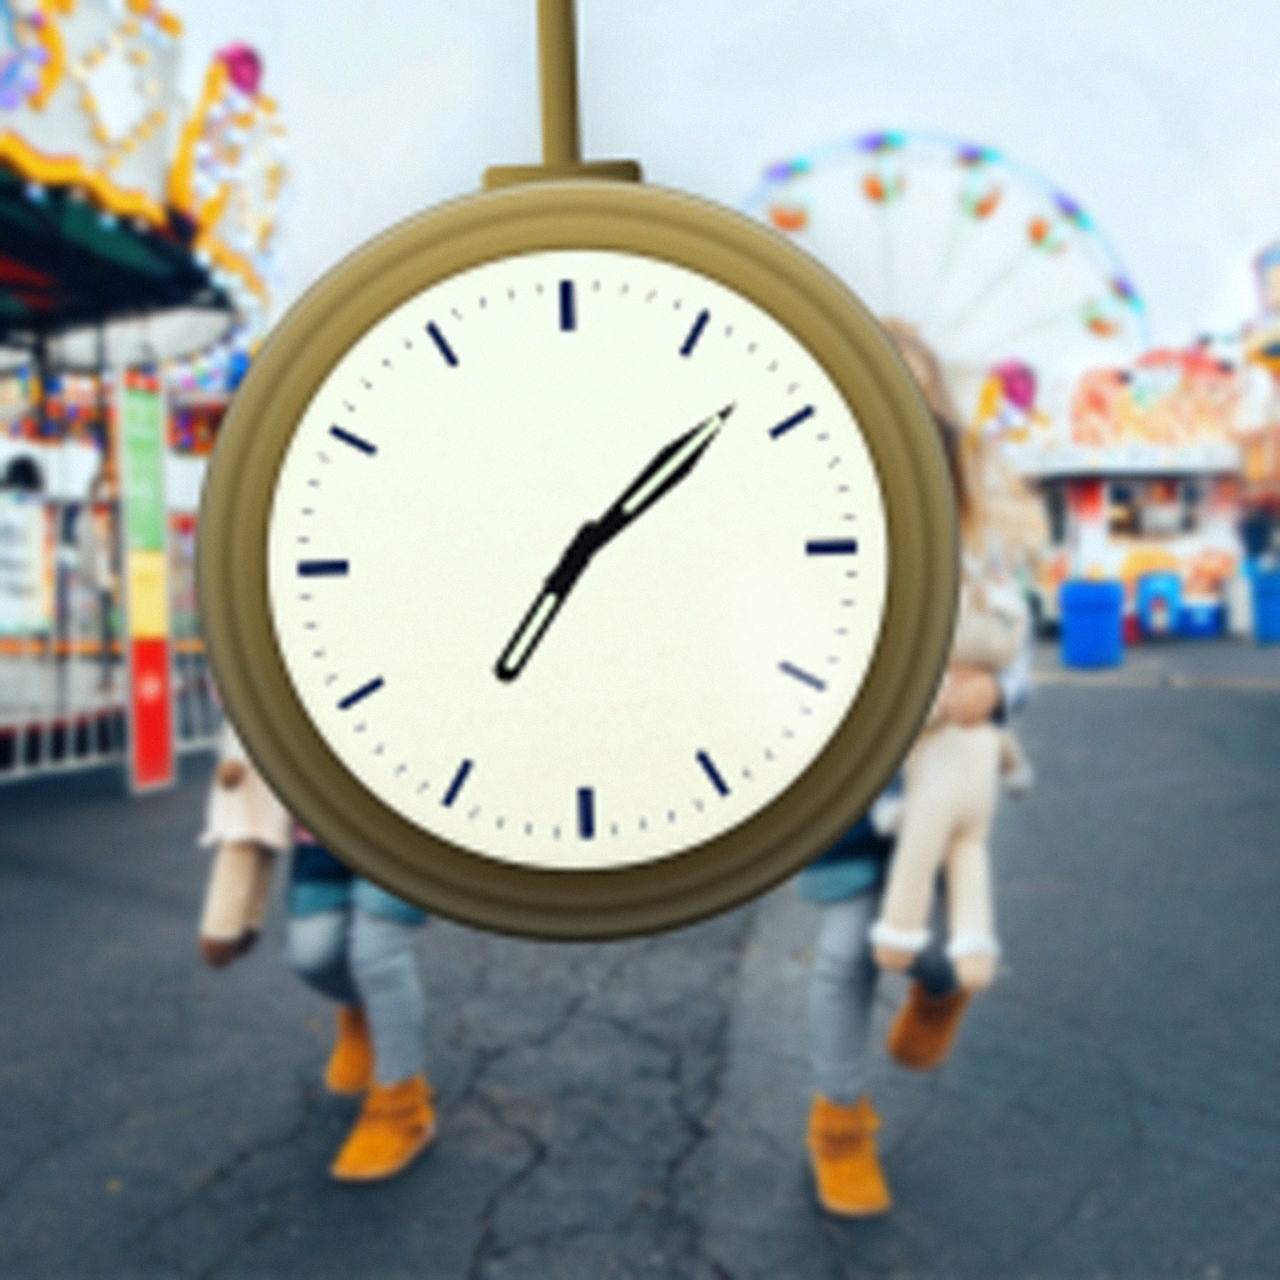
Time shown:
7,08
